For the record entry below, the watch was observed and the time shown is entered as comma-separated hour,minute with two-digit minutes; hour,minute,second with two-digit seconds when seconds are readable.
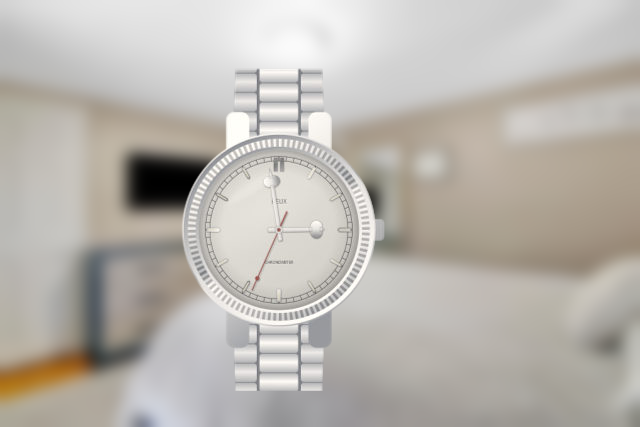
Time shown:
2,58,34
